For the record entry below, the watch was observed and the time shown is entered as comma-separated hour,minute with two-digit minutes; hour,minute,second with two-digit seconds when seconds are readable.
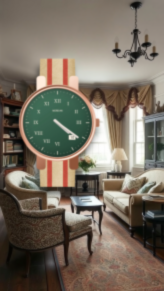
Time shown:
4,21
